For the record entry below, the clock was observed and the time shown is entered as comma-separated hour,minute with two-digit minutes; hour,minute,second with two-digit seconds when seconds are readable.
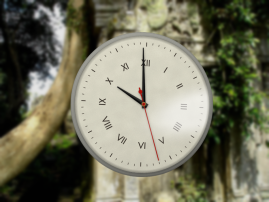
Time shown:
9,59,27
